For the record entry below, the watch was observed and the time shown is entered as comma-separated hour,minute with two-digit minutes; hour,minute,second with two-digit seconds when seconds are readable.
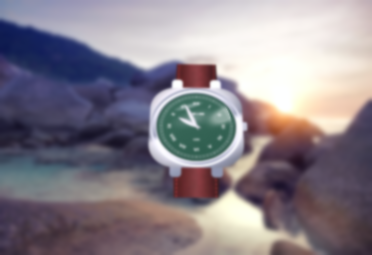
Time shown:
9,56
